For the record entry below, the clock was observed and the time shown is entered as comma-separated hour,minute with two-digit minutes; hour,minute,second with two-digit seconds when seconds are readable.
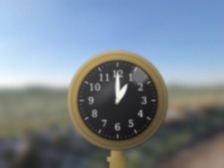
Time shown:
1,00
